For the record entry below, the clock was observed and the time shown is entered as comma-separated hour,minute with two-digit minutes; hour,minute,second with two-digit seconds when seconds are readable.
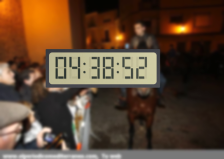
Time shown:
4,38,52
